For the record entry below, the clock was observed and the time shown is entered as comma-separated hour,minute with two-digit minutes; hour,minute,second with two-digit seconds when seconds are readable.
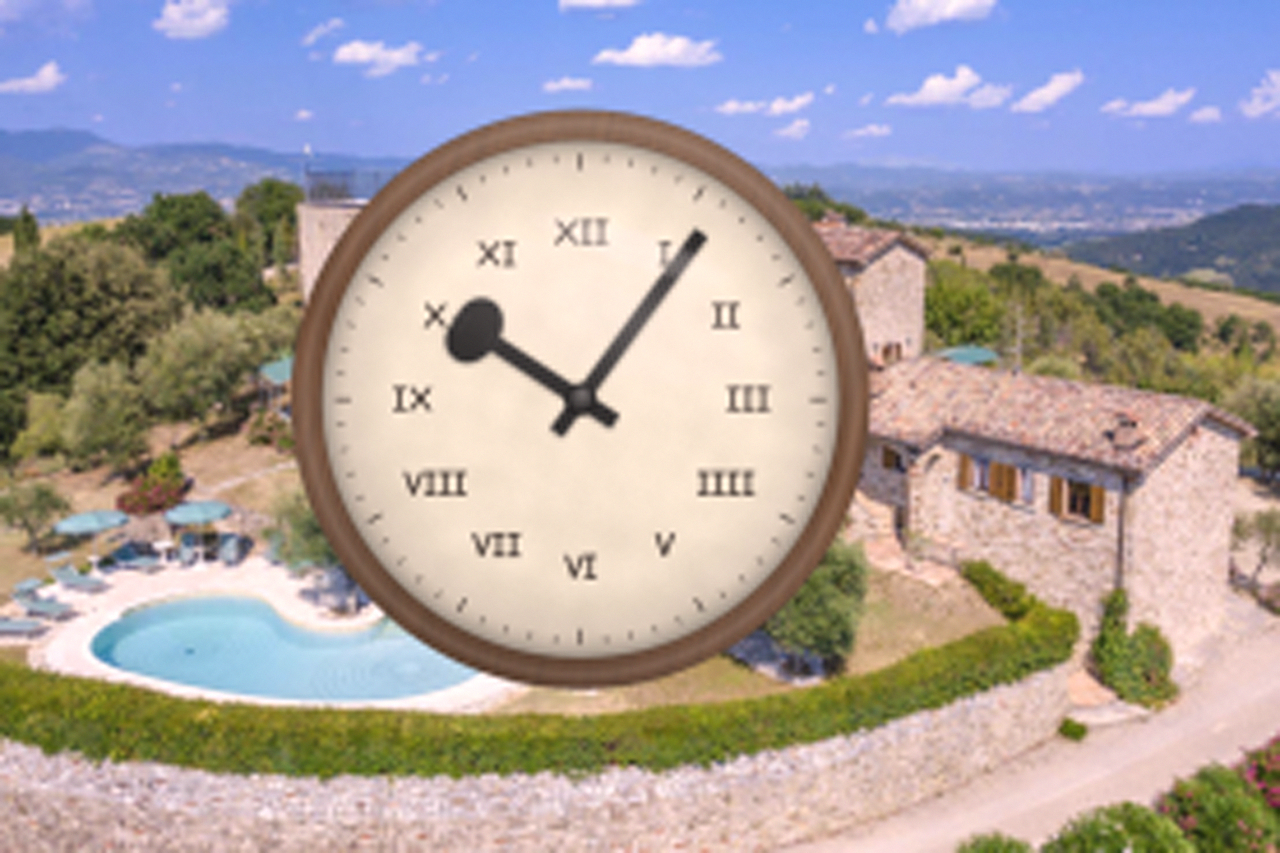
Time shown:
10,06
